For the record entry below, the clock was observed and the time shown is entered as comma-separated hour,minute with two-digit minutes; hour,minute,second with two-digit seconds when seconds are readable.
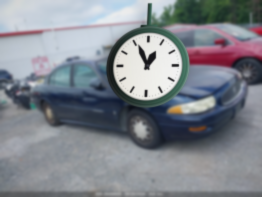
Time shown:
12,56
